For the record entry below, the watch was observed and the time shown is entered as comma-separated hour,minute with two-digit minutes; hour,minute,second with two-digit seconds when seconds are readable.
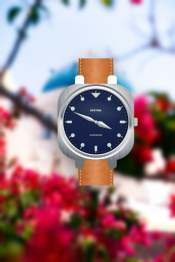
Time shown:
3,49
